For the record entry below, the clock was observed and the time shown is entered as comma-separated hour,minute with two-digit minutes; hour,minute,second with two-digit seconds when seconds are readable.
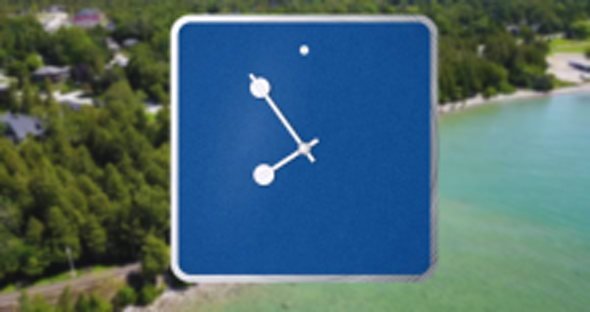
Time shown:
7,54
